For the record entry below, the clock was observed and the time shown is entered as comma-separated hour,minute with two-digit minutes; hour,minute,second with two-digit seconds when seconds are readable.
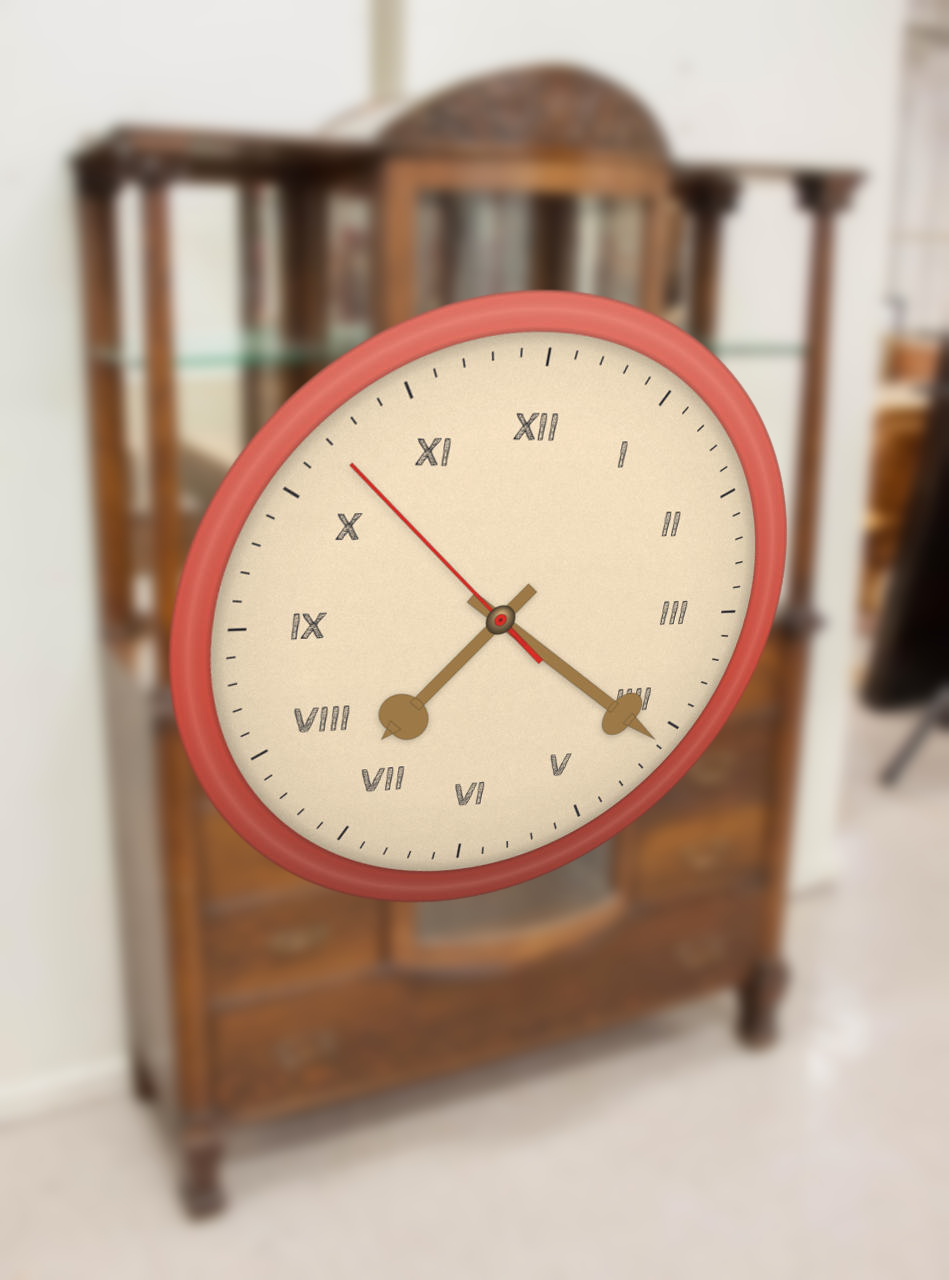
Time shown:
7,20,52
